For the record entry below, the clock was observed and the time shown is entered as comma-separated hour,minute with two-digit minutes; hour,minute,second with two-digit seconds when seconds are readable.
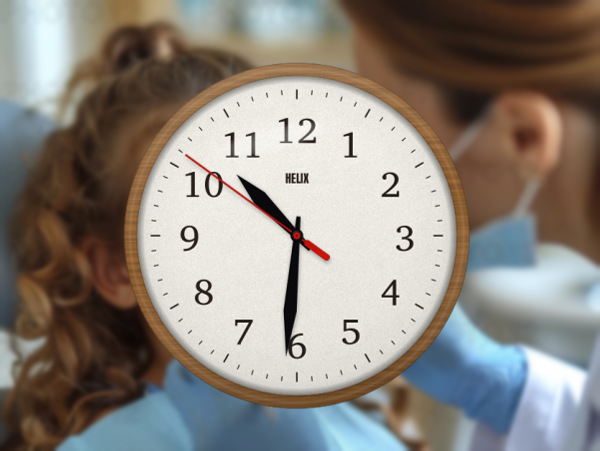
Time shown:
10,30,51
